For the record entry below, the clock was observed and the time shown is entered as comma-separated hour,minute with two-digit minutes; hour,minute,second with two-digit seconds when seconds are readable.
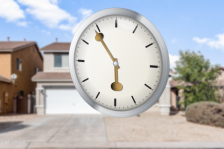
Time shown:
5,54
